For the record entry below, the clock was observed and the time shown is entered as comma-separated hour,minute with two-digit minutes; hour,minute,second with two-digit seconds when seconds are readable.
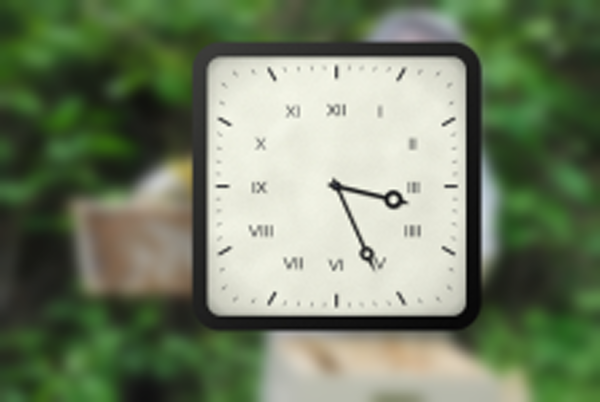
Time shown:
3,26
